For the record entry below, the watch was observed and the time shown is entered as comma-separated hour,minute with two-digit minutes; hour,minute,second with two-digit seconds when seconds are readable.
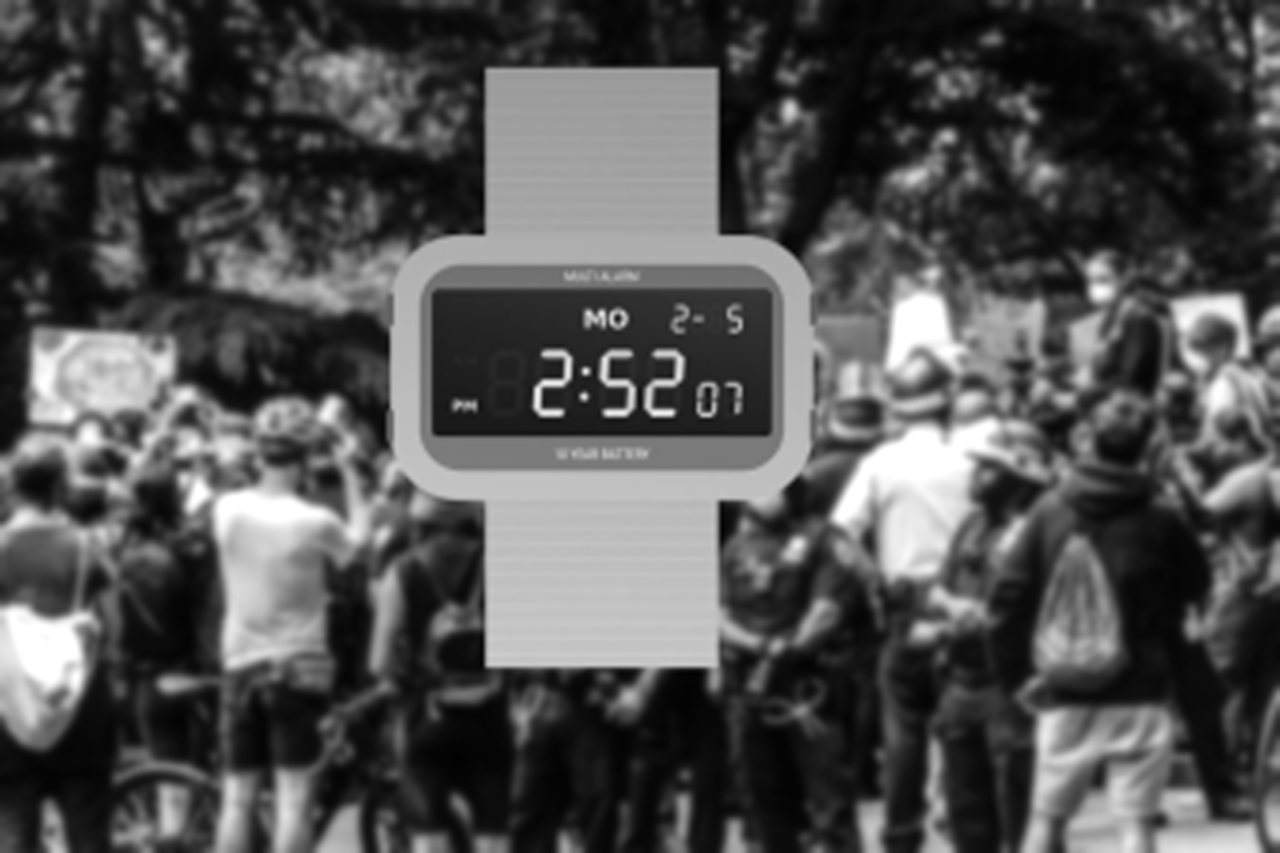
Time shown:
2,52,07
